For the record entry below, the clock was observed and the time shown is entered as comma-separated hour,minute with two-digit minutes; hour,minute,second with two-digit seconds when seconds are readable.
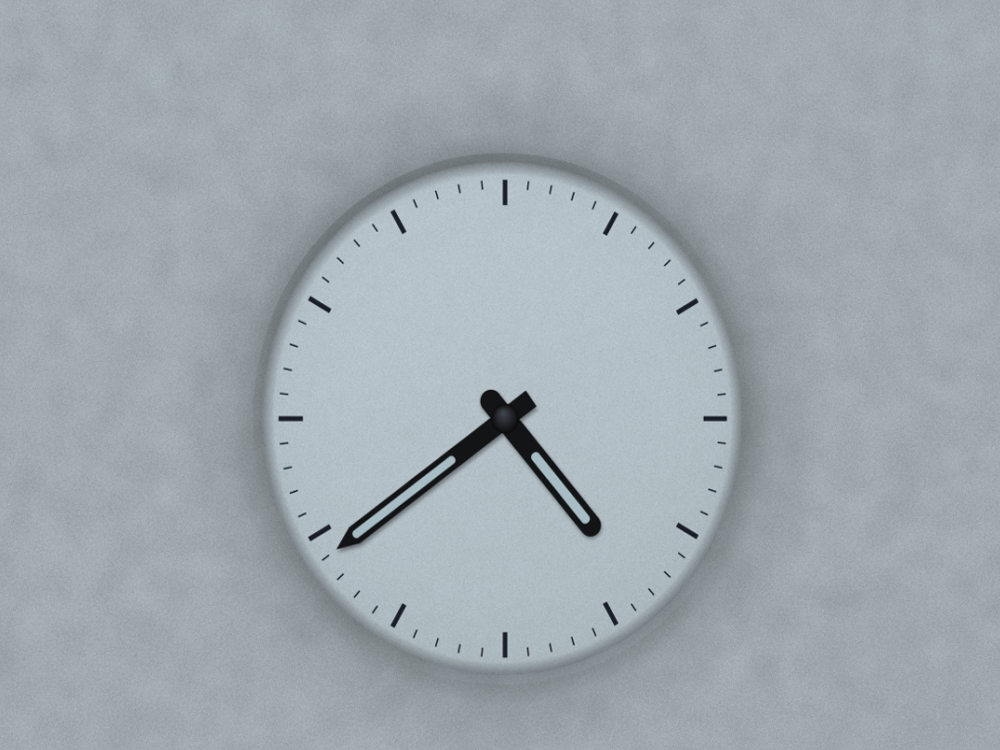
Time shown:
4,39
